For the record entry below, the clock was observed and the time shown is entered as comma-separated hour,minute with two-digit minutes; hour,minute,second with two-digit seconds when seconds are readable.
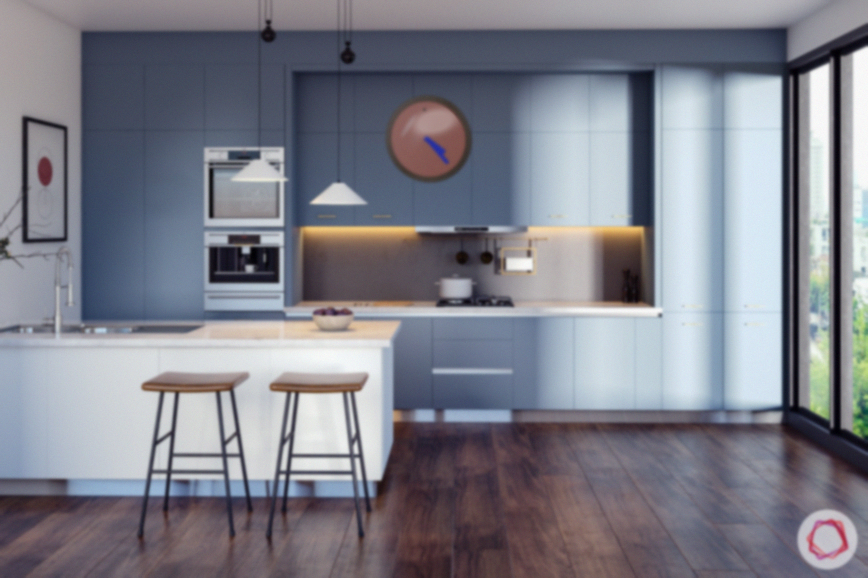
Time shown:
4,24
